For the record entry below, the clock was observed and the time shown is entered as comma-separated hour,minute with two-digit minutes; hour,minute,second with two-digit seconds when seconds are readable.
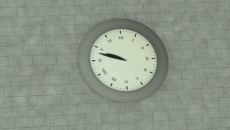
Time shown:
9,48
